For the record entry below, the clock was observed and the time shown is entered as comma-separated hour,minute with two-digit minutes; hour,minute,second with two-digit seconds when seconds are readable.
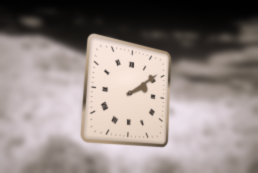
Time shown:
2,09
